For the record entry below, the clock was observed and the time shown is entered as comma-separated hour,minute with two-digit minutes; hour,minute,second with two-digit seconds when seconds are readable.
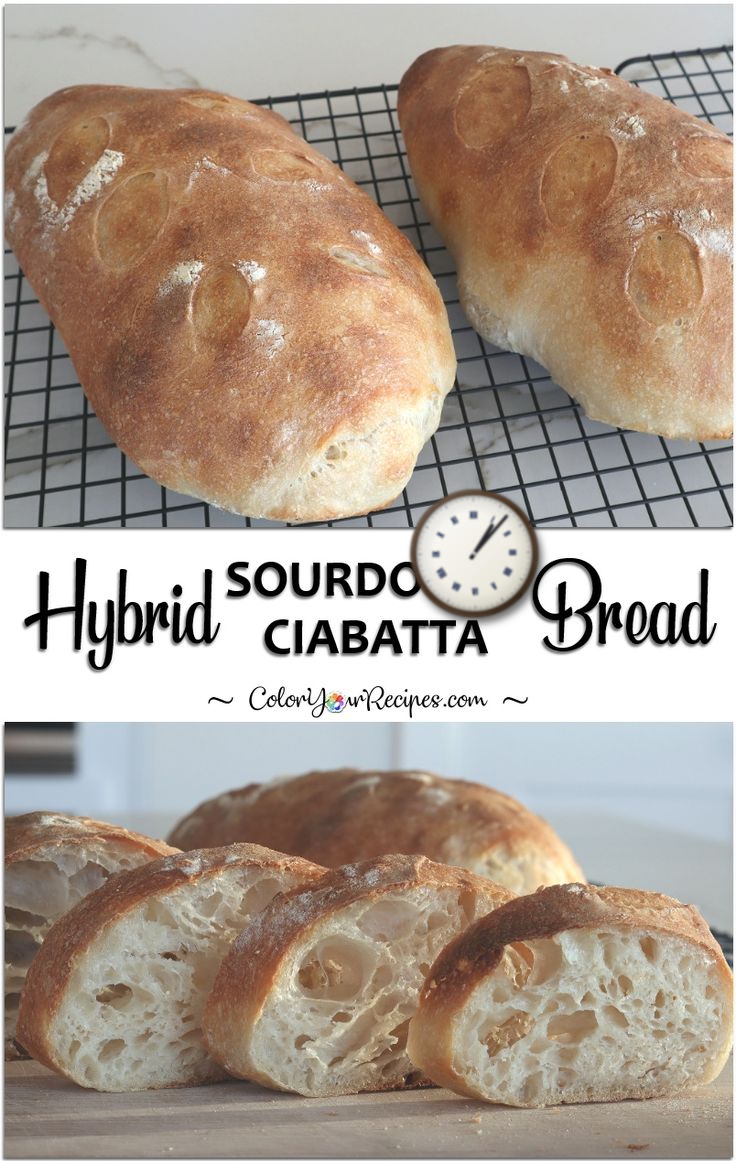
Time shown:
1,07
